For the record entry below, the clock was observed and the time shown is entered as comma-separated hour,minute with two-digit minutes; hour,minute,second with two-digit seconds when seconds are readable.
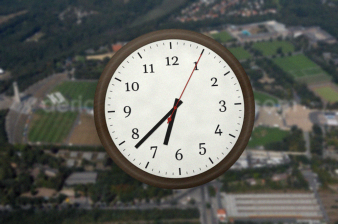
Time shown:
6,38,05
